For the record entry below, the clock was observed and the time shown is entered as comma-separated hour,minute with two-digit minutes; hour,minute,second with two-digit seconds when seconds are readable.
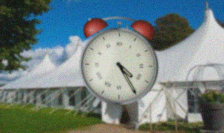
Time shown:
4,25
